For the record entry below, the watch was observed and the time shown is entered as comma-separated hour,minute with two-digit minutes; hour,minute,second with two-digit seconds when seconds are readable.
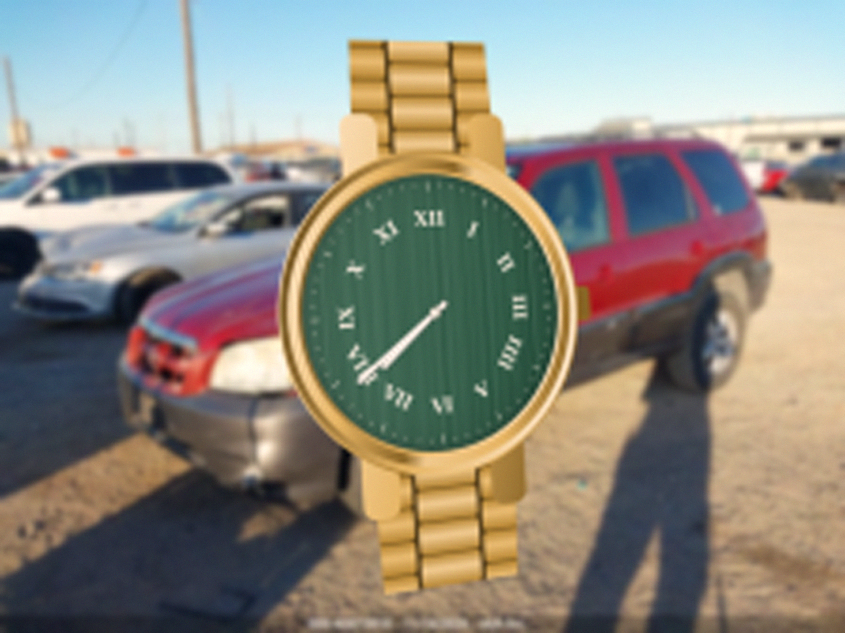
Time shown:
7,39
